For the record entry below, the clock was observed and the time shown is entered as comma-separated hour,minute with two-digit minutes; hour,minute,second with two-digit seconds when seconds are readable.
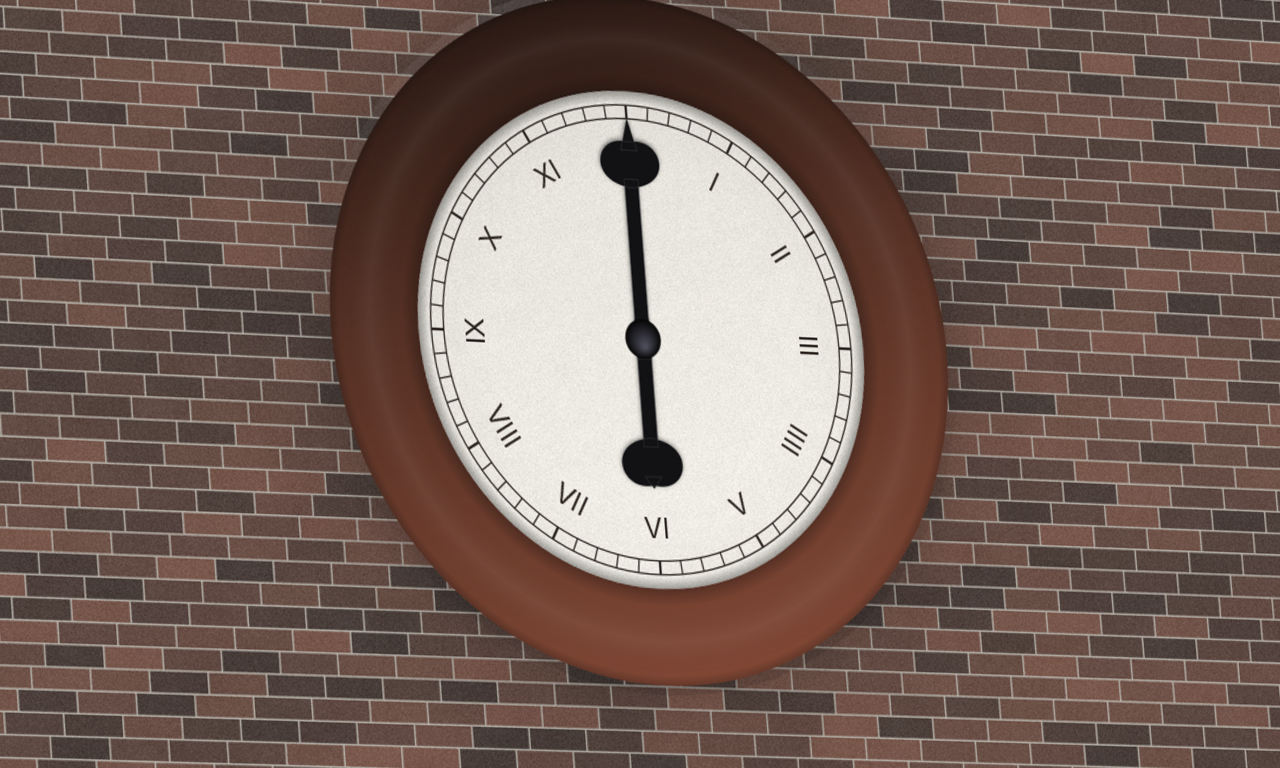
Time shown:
6,00
